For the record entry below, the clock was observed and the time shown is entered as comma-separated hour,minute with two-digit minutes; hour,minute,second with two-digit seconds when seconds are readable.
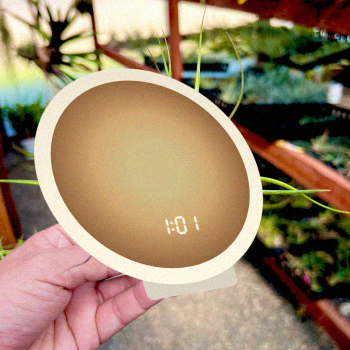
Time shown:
1,01
